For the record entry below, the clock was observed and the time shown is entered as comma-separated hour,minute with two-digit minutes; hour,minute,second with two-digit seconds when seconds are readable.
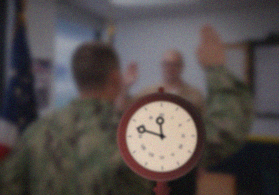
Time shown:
11,48
